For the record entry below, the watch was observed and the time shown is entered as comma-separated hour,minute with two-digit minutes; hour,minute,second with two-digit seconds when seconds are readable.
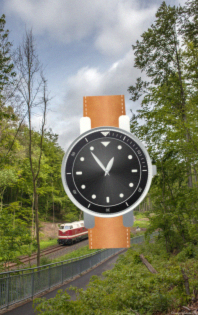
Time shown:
12,54
